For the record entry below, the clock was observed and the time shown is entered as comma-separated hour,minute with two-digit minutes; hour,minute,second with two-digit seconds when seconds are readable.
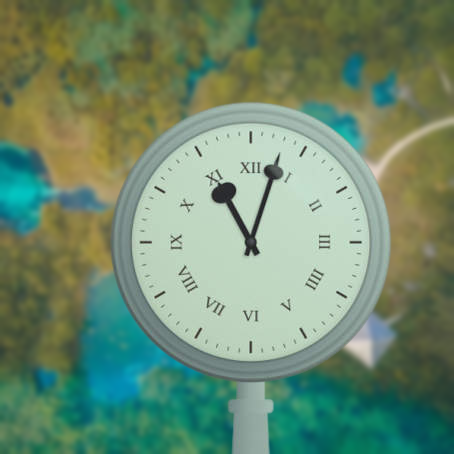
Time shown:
11,03
